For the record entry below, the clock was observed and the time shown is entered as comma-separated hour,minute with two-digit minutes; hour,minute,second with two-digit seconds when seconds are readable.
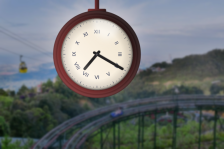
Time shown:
7,20
